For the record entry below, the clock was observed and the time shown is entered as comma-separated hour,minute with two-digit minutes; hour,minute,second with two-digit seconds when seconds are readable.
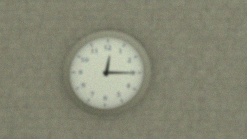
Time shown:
12,15
